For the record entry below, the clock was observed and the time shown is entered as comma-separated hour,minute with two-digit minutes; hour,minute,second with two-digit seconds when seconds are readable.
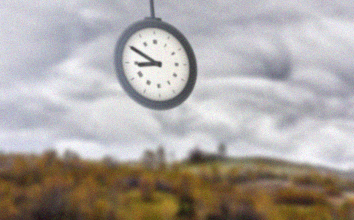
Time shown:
8,50
